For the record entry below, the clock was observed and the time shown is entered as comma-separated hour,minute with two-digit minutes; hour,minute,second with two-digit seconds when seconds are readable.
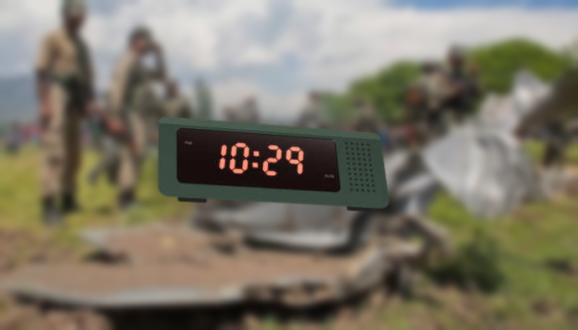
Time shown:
10,29
